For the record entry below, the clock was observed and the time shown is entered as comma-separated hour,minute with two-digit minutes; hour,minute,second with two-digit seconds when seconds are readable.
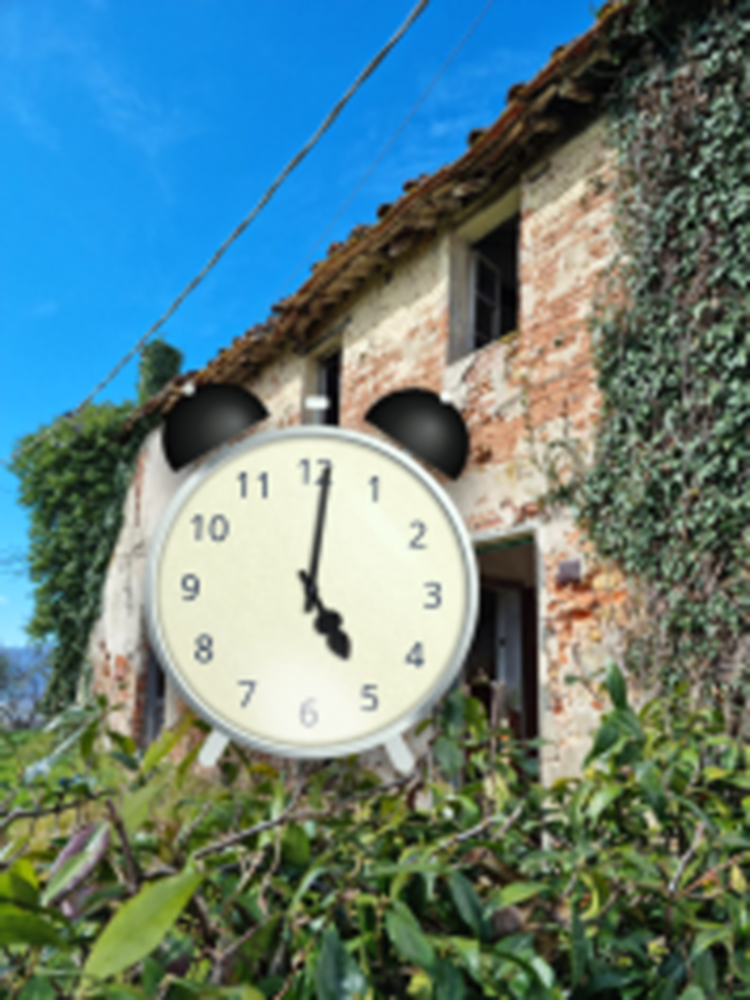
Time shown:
5,01
